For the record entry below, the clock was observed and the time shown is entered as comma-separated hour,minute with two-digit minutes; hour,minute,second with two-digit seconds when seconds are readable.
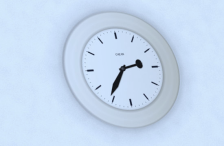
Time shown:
2,36
